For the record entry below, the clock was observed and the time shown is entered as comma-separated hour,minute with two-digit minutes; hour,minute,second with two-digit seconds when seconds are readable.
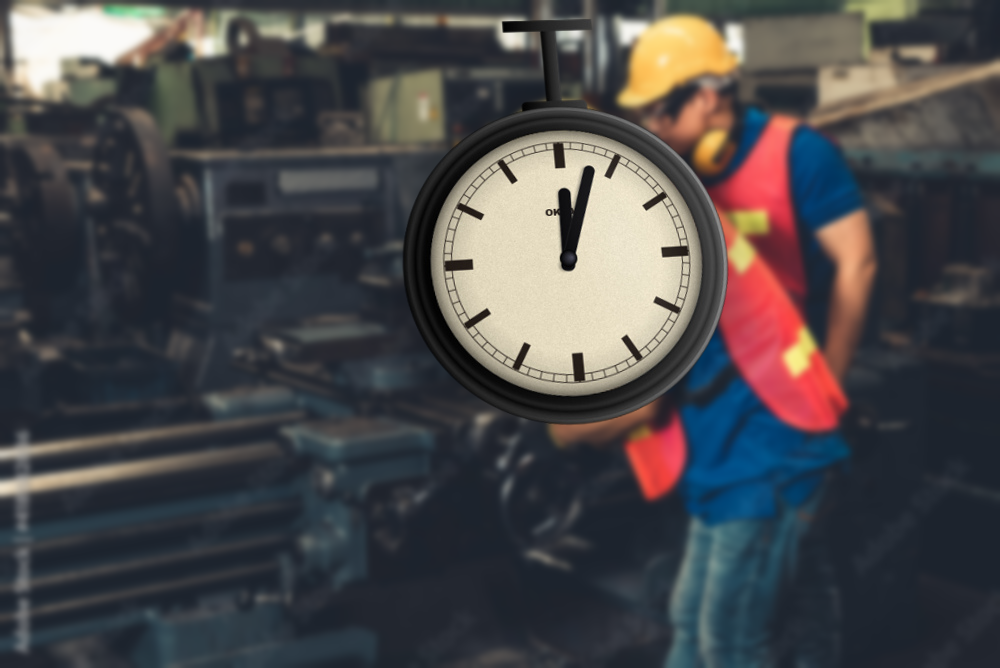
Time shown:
12,03
